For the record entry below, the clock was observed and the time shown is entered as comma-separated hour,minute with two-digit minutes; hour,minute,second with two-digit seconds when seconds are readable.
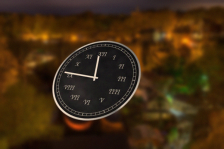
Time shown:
11,46
